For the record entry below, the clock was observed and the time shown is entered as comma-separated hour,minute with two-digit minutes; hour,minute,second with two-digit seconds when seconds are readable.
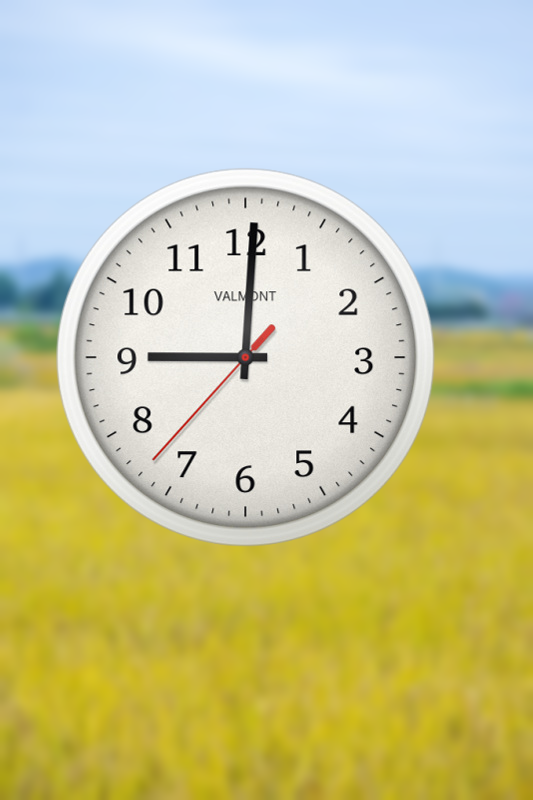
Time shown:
9,00,37
